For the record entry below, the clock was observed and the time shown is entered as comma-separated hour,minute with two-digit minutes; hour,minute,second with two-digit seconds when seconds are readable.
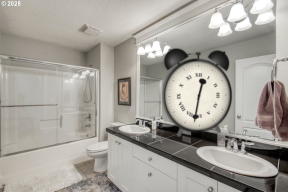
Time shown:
12,32
